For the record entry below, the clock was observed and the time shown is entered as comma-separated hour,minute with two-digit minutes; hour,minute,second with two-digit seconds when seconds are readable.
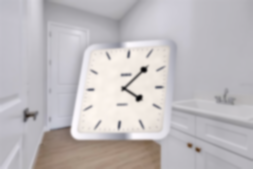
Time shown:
4,07
